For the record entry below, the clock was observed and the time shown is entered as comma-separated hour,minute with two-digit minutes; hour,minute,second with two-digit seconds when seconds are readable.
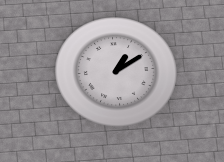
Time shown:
1,10
